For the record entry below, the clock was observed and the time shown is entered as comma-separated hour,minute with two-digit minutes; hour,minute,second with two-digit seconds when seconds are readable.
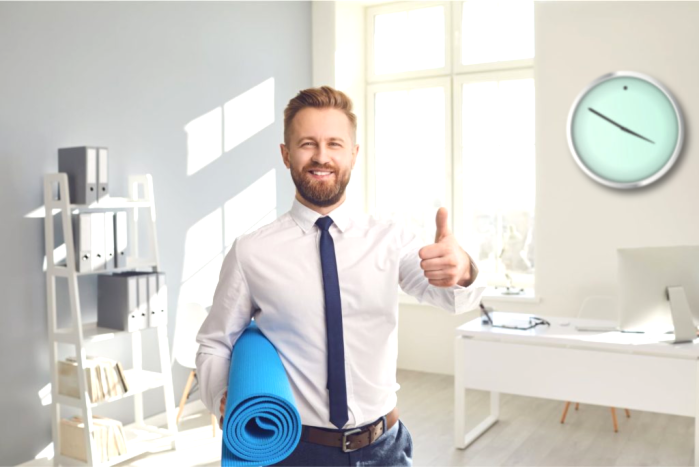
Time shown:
3,50
